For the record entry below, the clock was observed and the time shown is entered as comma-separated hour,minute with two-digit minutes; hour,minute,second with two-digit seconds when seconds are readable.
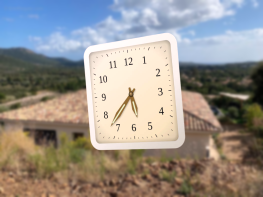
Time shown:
5,37
